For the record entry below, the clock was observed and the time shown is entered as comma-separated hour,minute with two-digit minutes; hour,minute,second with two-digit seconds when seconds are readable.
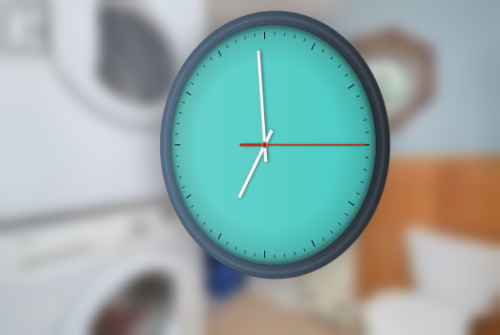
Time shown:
6,59,15
